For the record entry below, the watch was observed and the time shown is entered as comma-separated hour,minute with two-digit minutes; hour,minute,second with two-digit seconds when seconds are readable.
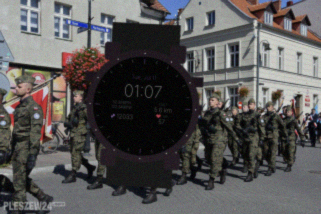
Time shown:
1,07
